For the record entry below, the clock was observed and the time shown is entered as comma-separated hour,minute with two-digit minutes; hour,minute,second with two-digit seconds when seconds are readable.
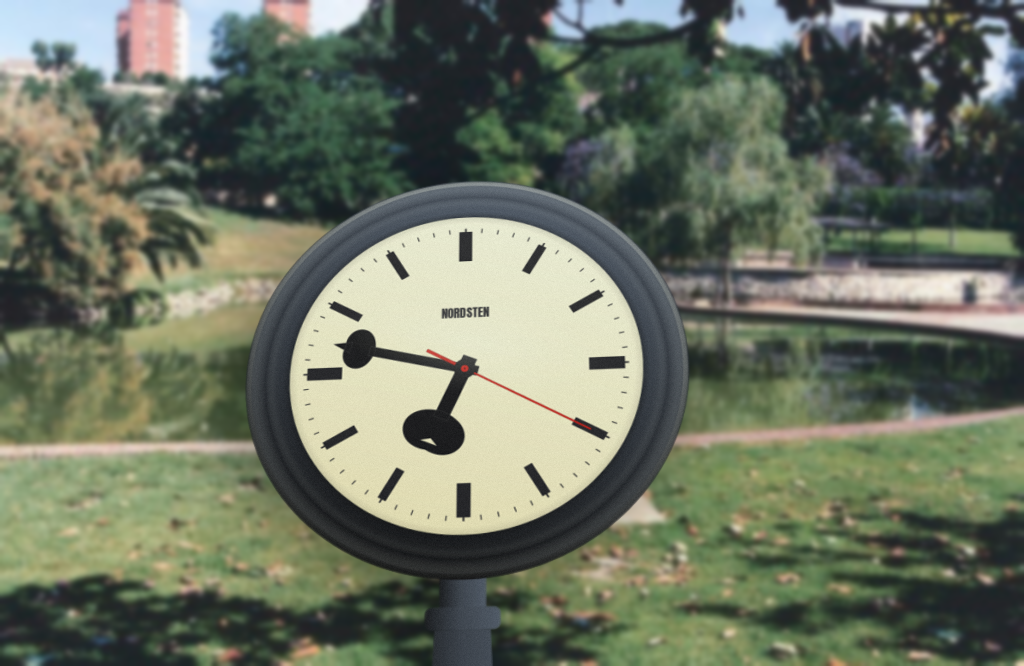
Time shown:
6,47,20
